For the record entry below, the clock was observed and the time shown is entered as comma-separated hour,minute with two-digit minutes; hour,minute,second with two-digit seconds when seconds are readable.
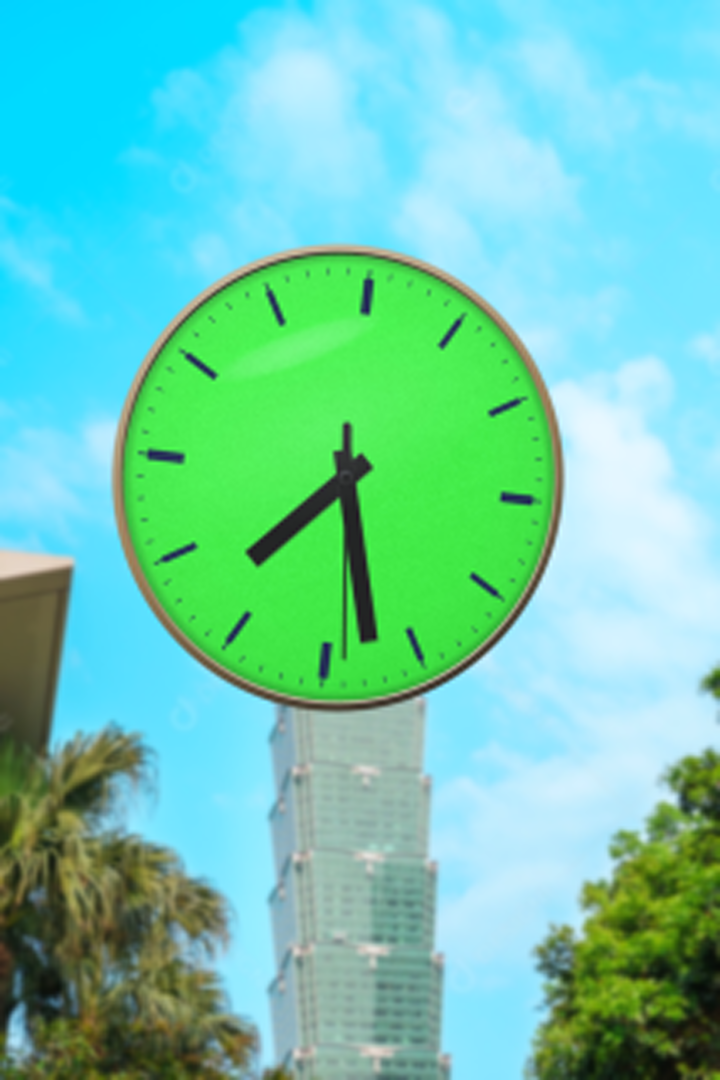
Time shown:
7,27,29
